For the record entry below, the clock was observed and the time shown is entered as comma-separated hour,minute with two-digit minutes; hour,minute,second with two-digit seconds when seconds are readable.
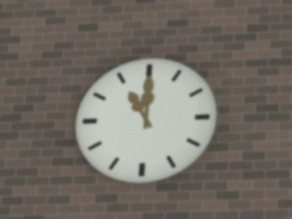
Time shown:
11,00
